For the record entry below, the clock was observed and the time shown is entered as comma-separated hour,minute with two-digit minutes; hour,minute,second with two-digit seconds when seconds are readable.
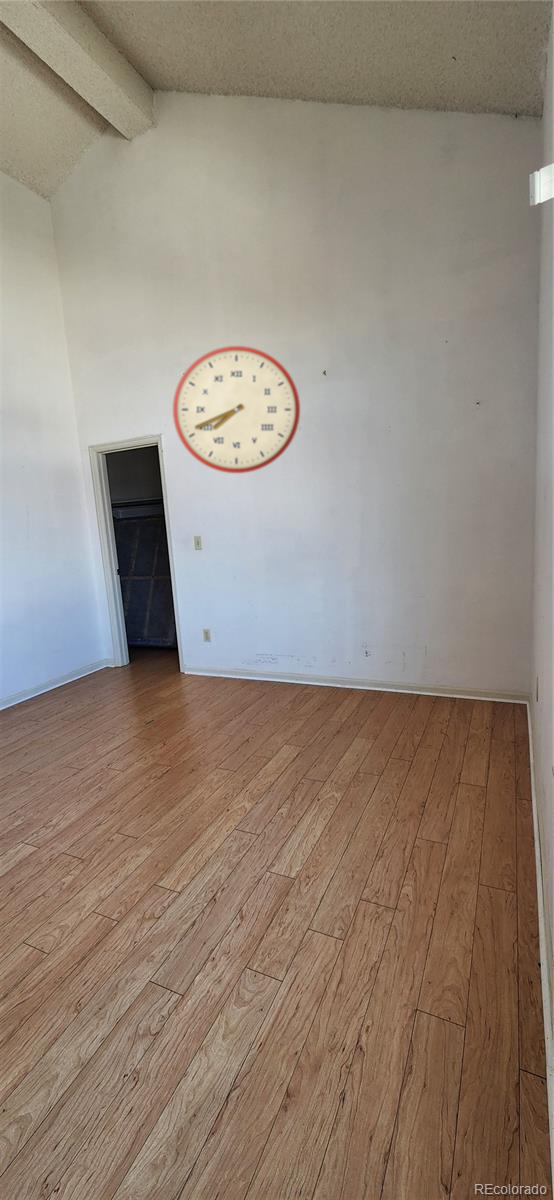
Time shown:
7,41
